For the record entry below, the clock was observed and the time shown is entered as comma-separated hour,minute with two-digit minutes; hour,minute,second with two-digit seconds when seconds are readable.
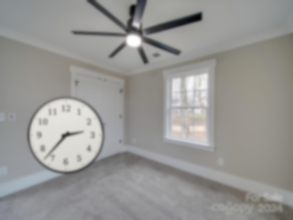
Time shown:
2,37
